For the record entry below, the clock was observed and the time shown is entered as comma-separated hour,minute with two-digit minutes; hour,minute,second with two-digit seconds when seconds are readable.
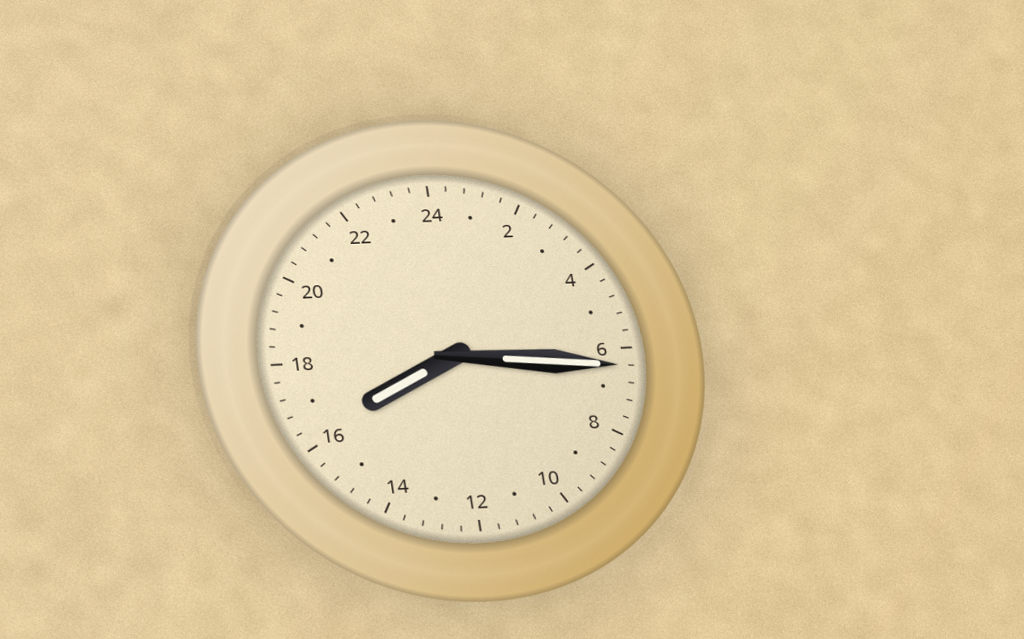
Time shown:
16,16
